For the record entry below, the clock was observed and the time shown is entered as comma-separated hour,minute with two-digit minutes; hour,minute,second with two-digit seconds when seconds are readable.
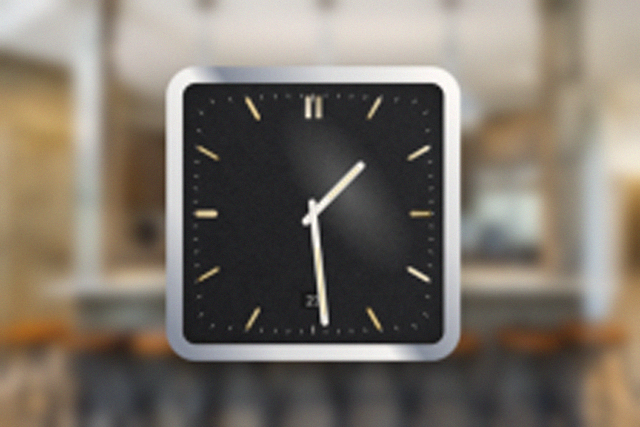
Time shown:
1,29
